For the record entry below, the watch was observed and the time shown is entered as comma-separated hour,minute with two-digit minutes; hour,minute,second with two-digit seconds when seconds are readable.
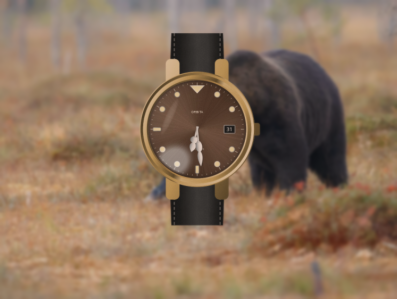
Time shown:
6,29
